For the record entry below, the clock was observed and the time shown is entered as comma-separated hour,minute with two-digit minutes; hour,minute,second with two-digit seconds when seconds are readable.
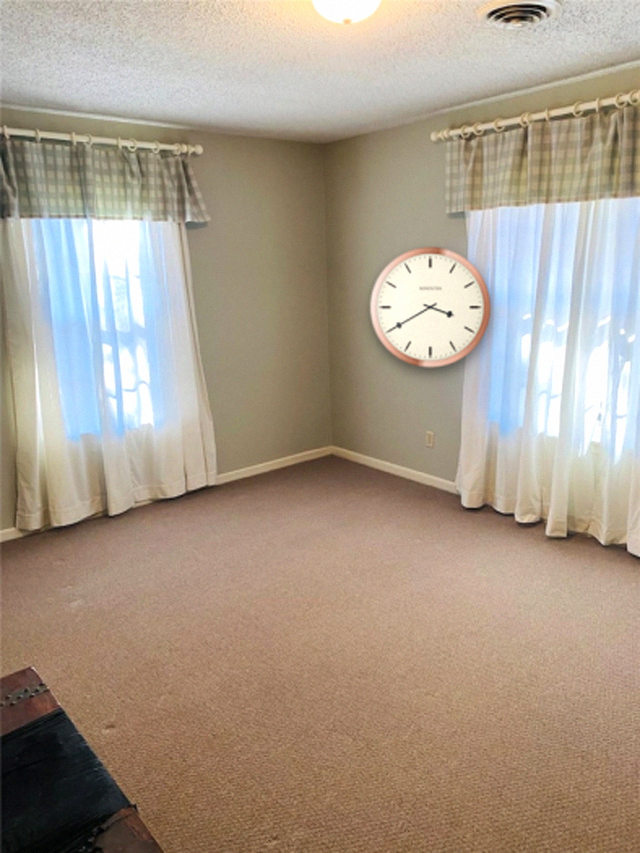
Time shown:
3,40
